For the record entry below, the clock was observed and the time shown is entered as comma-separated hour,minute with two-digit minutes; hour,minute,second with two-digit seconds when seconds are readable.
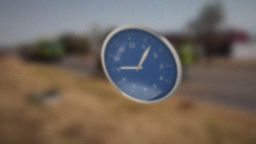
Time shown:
9,07
